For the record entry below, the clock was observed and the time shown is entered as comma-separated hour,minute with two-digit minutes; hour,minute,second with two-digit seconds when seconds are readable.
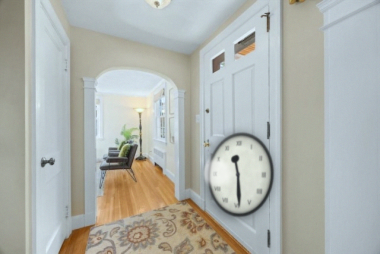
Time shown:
11,29
